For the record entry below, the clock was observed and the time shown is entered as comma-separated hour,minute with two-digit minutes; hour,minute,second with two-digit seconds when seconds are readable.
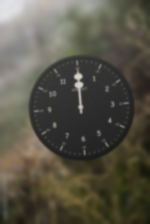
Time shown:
12,00
